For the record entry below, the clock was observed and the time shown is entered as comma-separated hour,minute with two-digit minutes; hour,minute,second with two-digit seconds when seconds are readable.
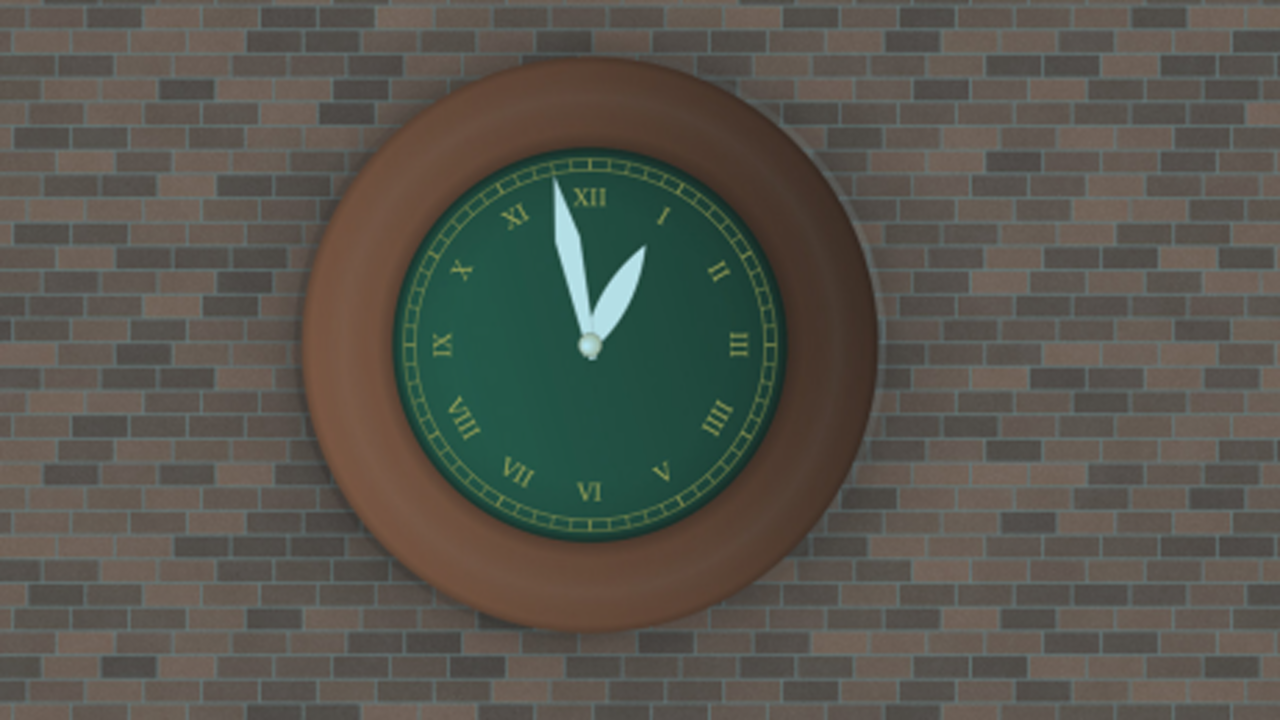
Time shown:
12,58
